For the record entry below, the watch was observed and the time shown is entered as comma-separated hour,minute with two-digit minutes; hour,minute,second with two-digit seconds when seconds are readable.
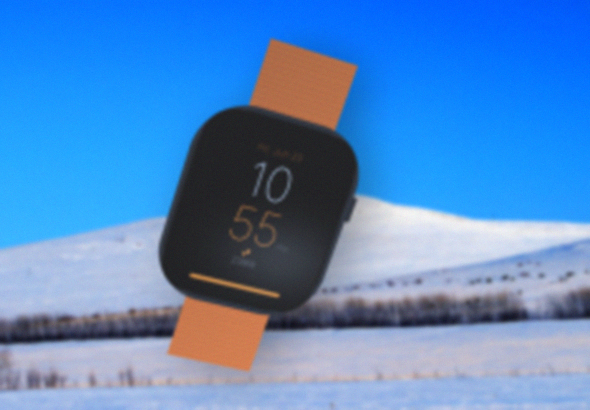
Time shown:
10,55
